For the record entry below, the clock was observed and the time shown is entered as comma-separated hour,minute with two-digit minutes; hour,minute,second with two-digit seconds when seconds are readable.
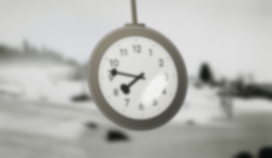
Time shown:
7,47
